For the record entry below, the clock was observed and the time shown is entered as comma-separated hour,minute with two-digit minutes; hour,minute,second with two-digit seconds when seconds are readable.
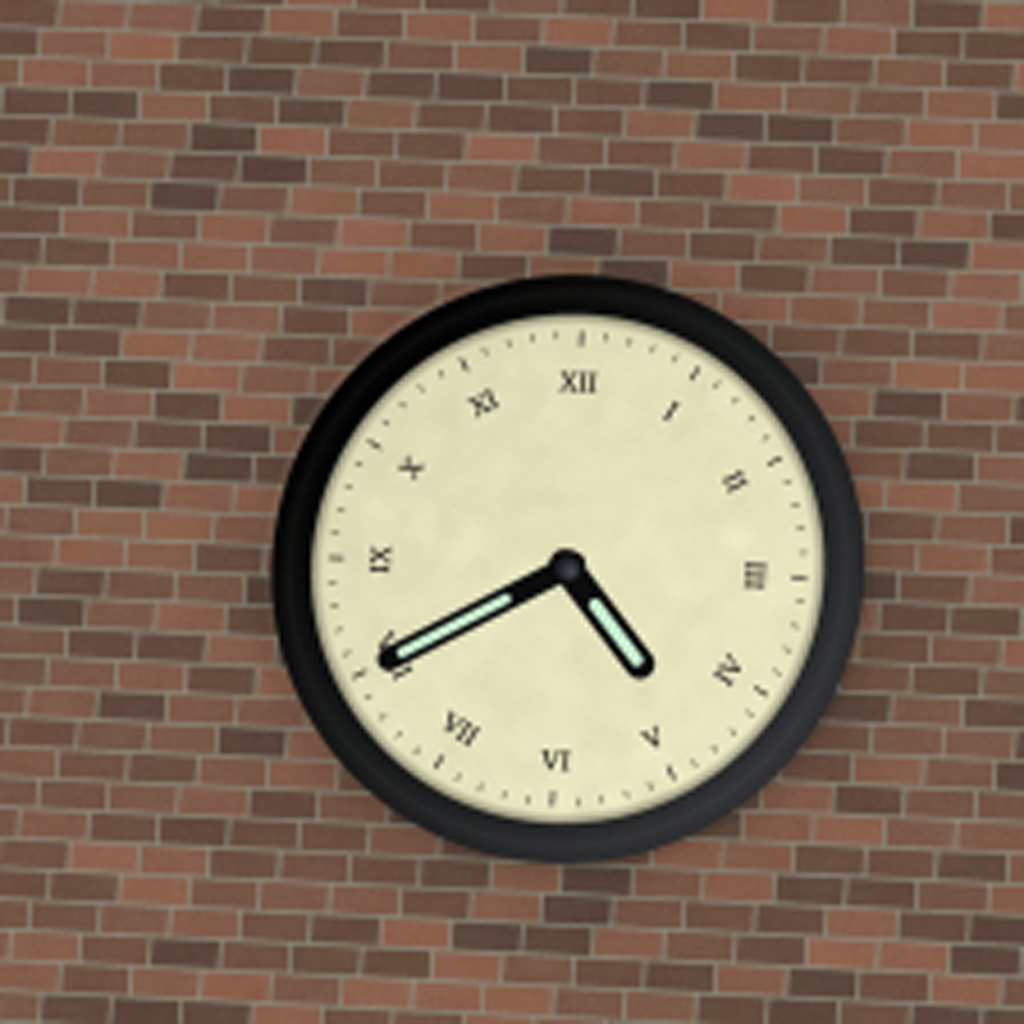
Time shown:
4,40
